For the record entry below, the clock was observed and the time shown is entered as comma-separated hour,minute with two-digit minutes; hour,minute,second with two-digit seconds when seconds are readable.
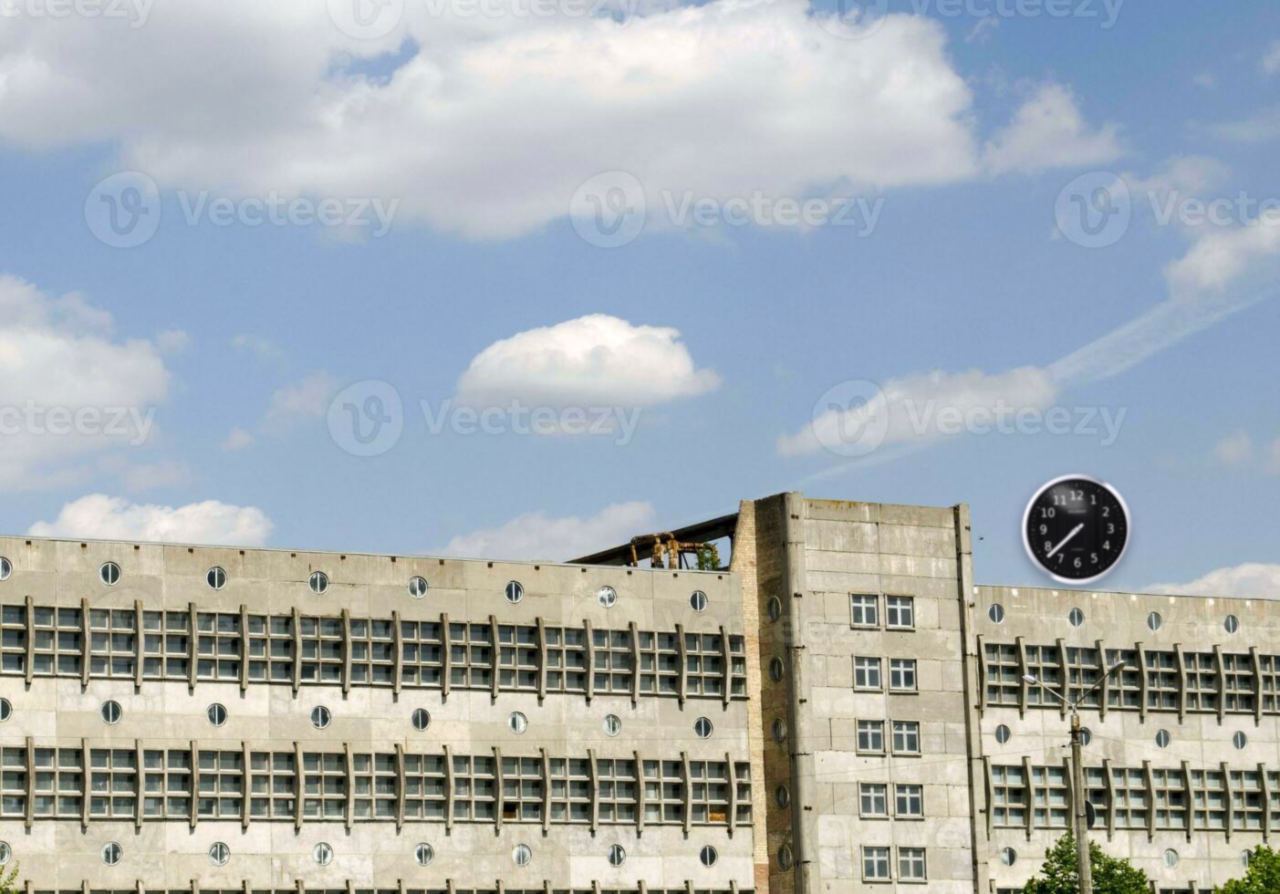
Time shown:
7,38
